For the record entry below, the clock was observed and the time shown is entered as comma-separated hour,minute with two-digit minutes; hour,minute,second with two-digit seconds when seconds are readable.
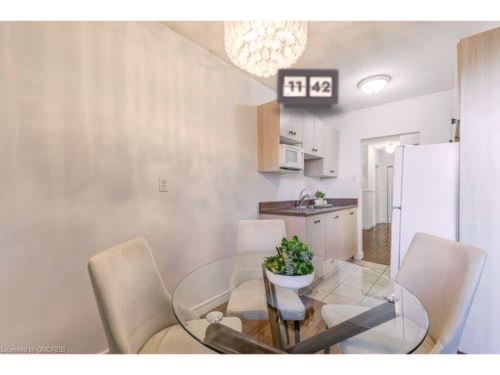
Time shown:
11,42
